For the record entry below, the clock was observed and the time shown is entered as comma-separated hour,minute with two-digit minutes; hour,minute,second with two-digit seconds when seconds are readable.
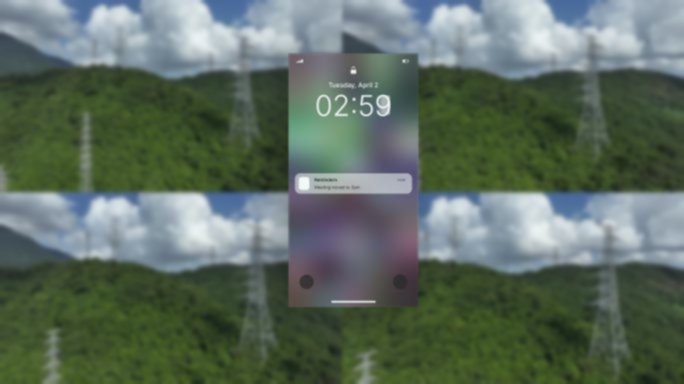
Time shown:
2,59
